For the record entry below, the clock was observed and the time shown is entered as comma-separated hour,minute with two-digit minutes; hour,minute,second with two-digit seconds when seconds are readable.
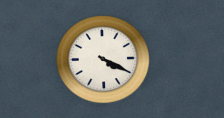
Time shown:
4,20
